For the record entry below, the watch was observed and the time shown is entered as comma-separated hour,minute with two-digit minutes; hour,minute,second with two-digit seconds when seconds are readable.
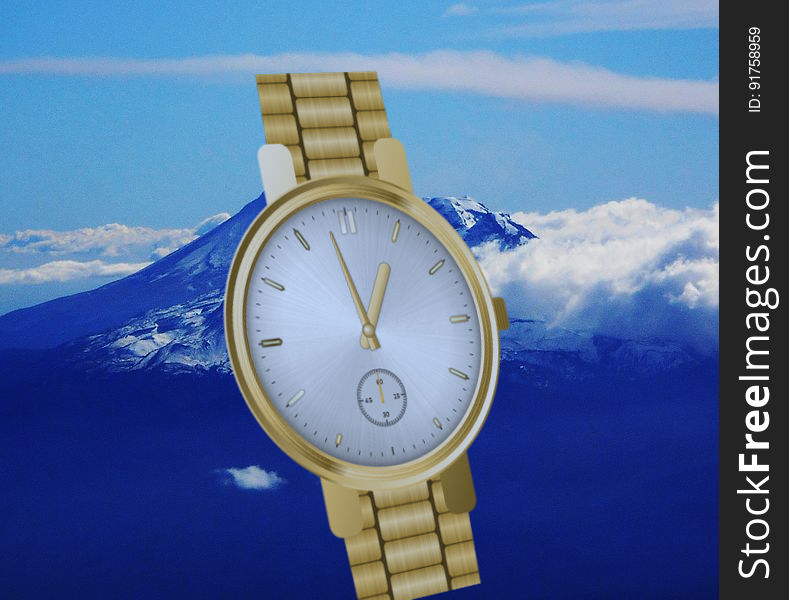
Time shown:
12,58
